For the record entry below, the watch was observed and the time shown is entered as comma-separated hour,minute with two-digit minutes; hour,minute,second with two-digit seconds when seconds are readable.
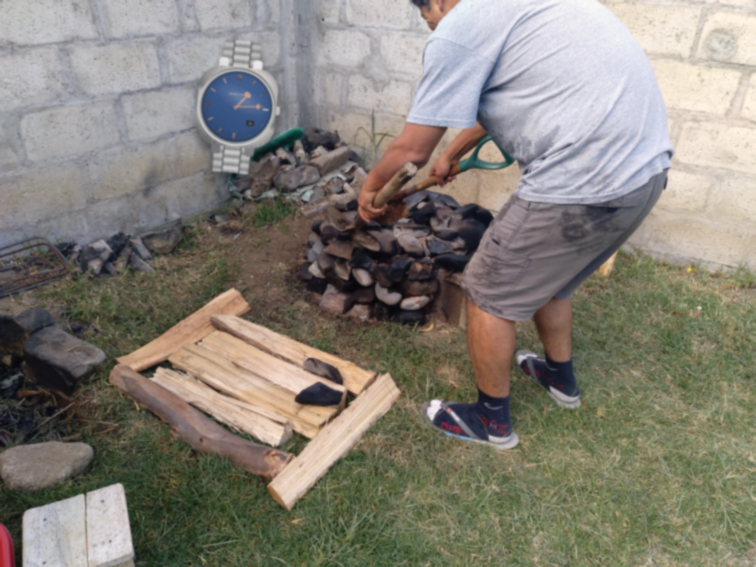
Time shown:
1,14
